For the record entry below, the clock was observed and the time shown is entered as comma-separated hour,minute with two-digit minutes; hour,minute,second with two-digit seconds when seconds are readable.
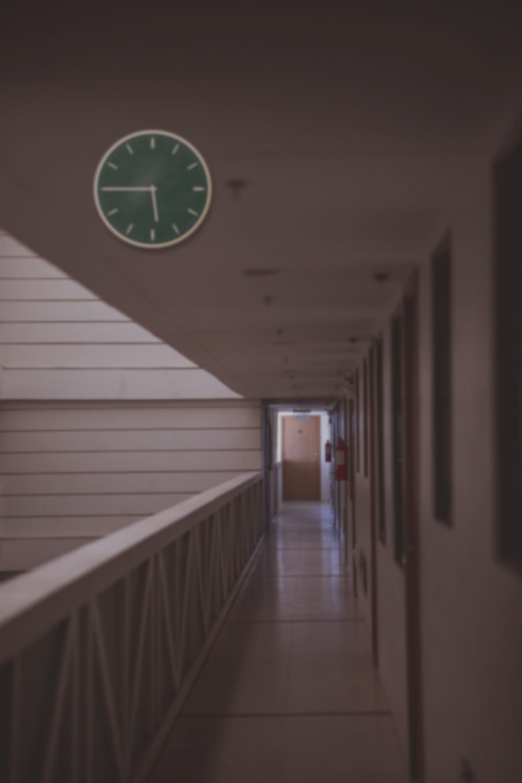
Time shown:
5,45
